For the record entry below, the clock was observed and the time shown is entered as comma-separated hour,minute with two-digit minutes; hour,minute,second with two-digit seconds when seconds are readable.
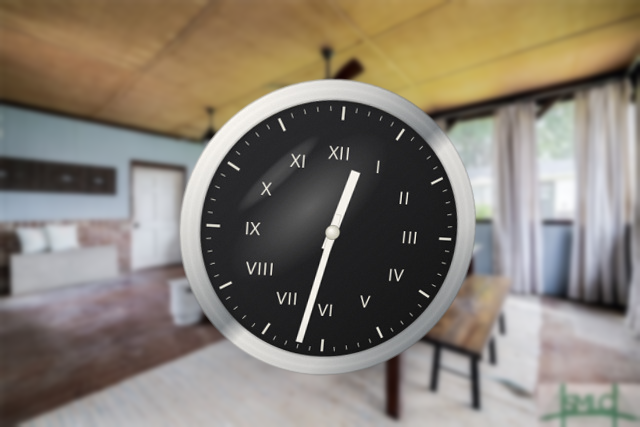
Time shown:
12,32
